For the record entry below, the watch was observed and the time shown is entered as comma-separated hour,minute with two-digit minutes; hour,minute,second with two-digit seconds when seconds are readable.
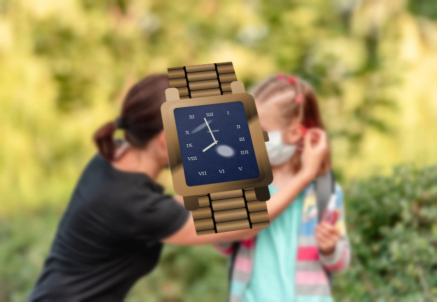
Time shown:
7,58
